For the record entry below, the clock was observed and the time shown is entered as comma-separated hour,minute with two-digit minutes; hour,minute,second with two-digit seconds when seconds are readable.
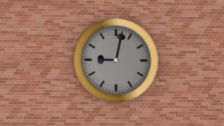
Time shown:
9,02
